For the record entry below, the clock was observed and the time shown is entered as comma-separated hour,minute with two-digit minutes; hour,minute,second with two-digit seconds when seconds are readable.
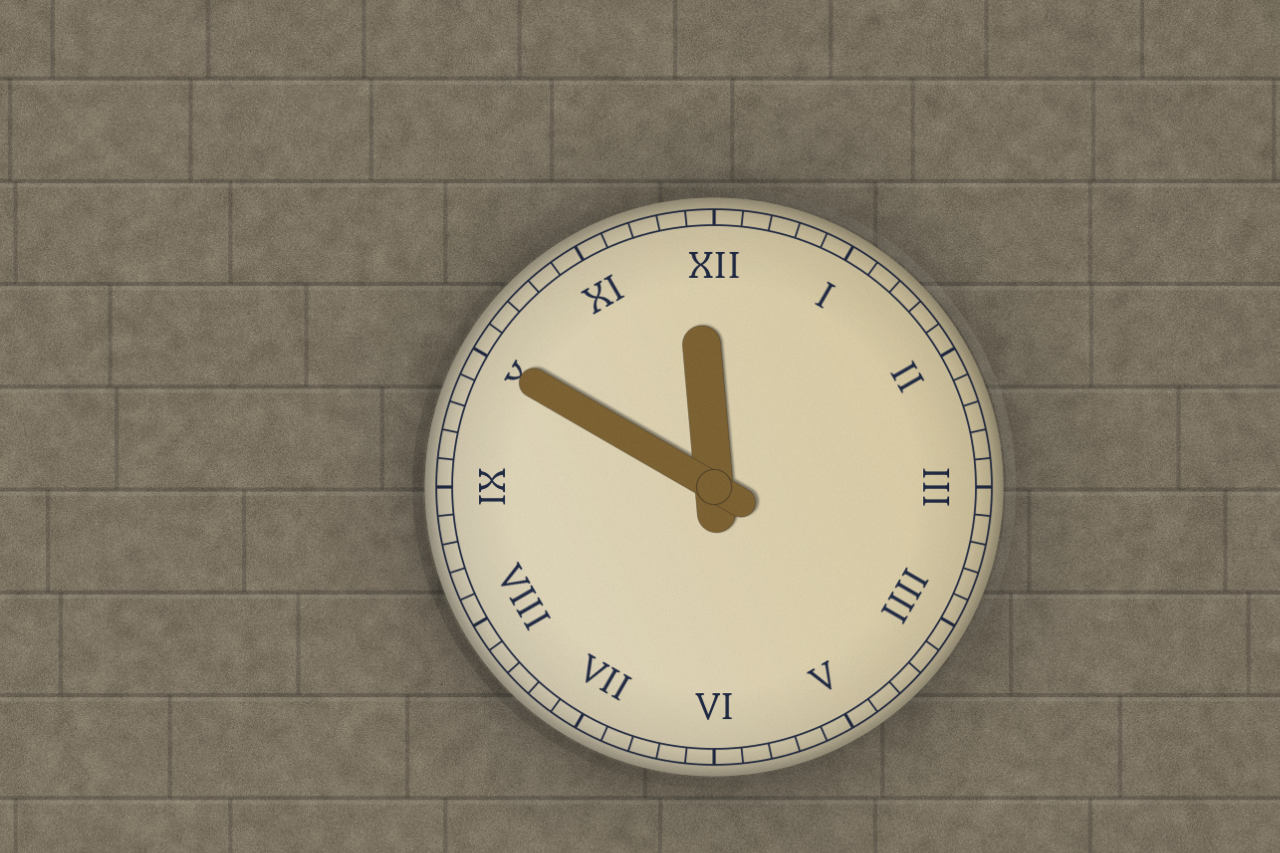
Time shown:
11,50
